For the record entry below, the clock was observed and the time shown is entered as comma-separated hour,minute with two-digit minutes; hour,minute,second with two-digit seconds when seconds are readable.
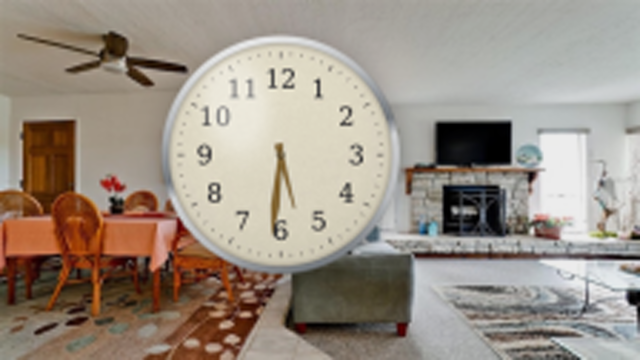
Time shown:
5,31
